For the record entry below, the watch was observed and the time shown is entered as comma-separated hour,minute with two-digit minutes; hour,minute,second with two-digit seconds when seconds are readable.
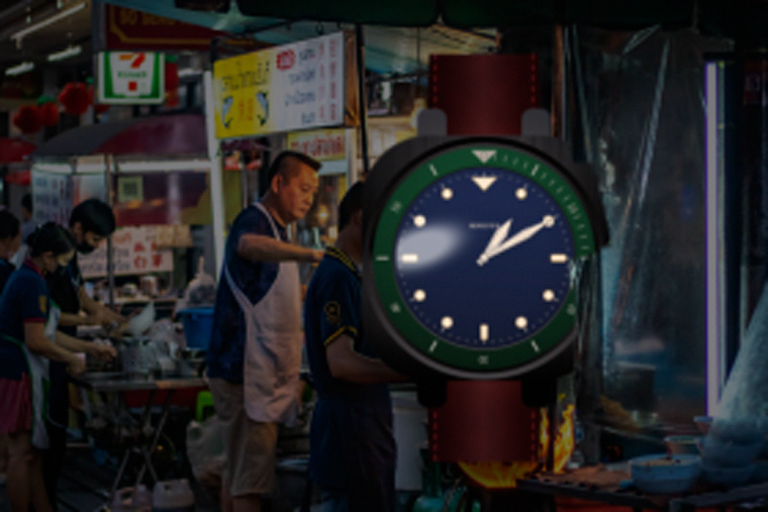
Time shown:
1,10
